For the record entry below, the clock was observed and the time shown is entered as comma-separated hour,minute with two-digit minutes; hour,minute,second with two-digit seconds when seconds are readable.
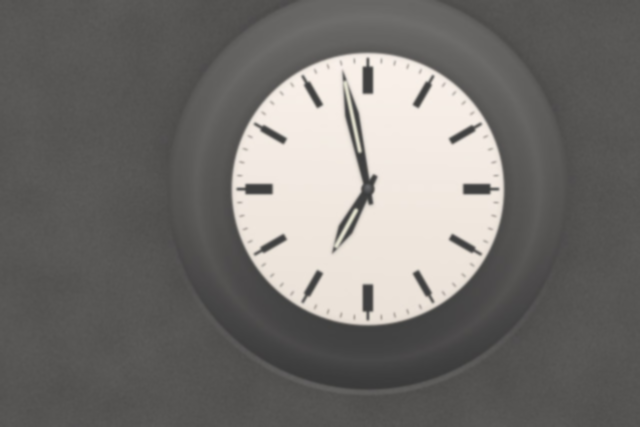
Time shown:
6,58
